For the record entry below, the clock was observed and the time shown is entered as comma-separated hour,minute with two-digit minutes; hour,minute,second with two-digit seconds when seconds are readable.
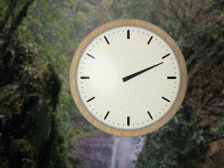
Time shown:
2,11
